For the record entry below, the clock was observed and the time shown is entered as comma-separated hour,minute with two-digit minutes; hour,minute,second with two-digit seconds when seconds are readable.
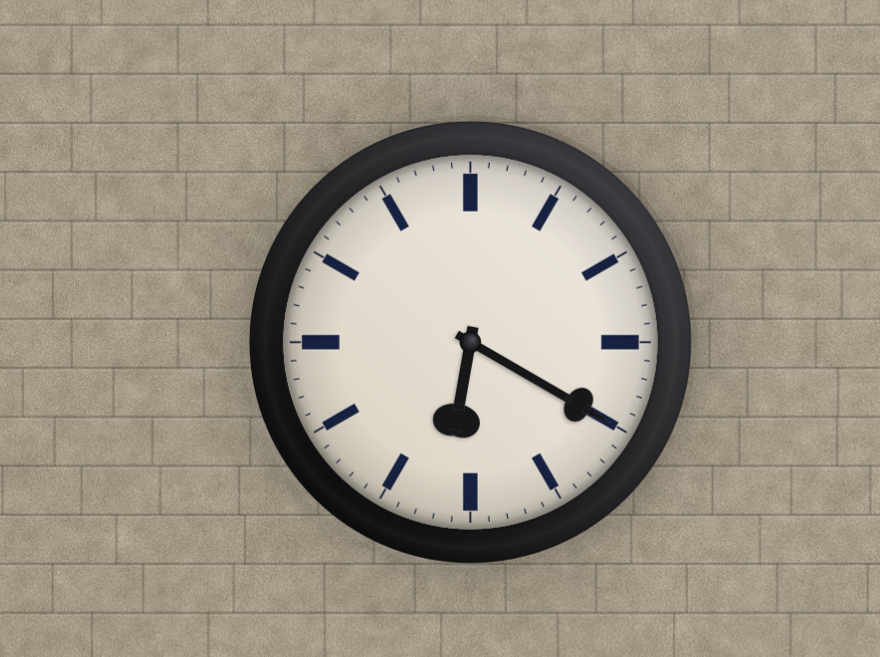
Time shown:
6,20
